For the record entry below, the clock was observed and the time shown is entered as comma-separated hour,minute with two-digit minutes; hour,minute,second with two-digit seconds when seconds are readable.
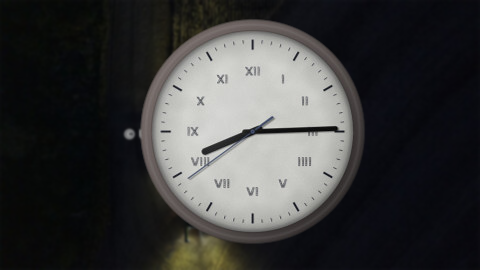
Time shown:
8,14,39
